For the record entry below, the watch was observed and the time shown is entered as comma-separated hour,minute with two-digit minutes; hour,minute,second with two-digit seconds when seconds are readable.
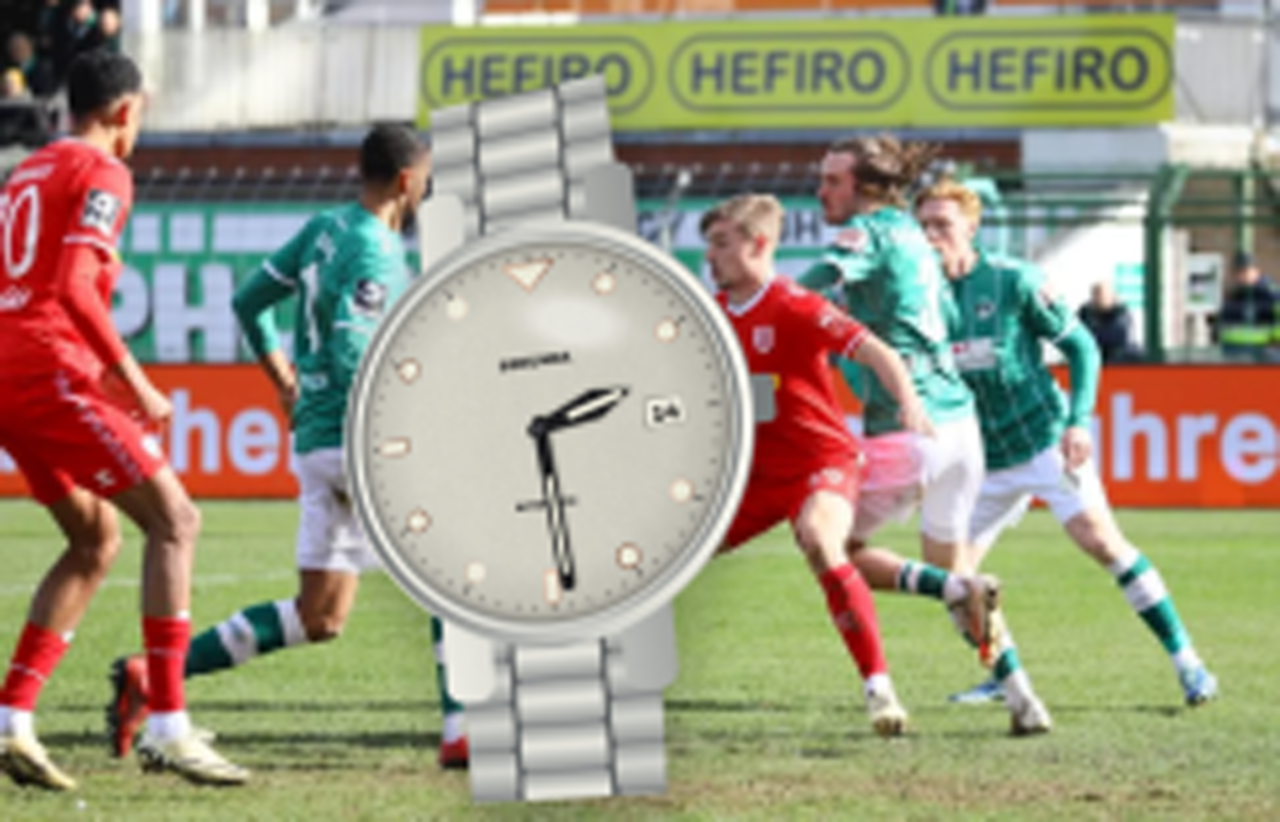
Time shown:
2,29
